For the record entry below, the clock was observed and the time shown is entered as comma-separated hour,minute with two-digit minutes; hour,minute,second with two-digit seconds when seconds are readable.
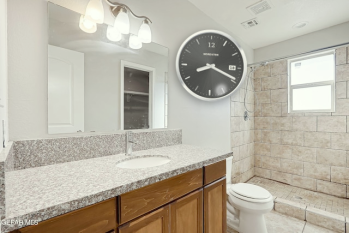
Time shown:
8,19
